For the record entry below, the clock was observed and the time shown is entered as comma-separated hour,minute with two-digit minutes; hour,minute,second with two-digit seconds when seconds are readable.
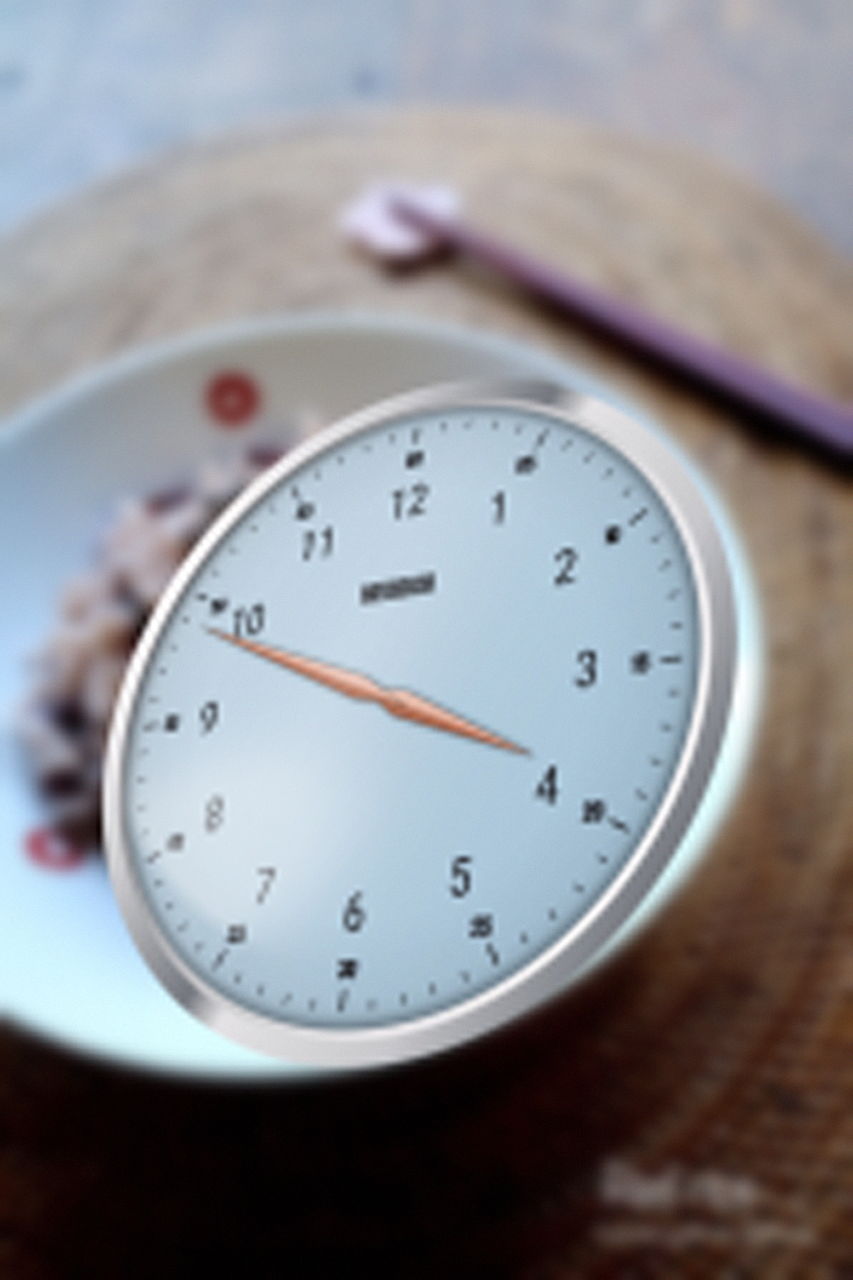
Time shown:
3,49
